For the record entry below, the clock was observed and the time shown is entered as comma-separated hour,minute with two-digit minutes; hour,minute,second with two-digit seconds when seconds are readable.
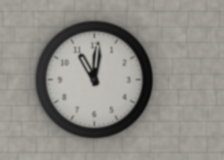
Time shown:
11,01
